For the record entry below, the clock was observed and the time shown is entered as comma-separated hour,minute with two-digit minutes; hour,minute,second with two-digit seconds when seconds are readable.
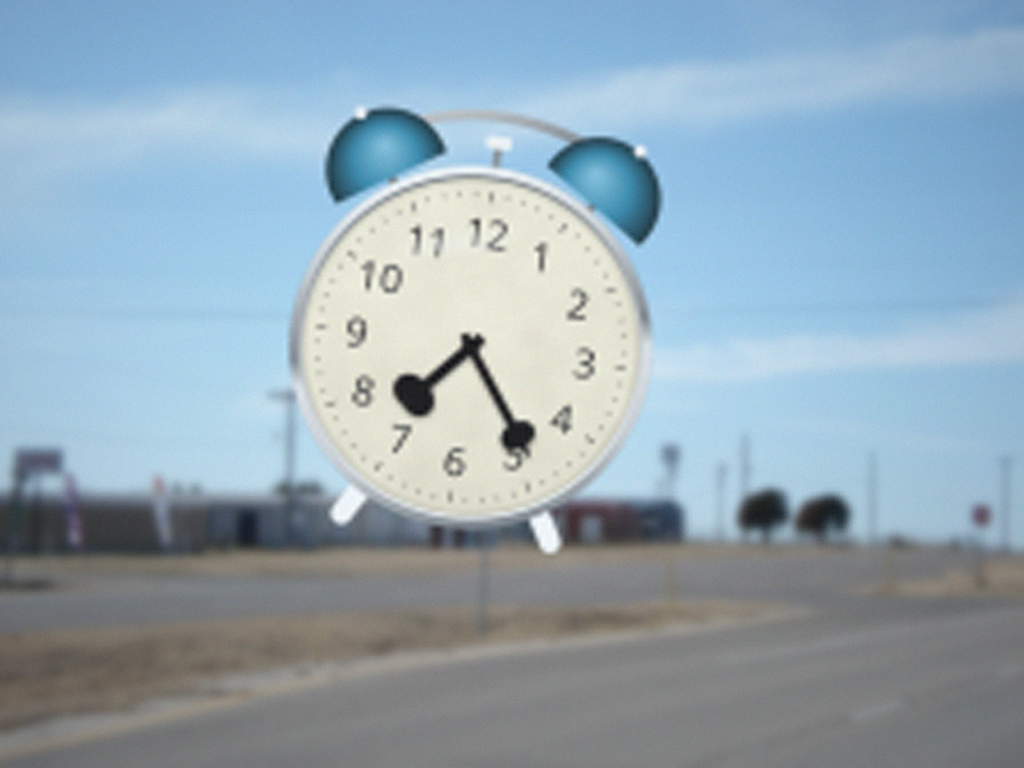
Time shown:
7,24
